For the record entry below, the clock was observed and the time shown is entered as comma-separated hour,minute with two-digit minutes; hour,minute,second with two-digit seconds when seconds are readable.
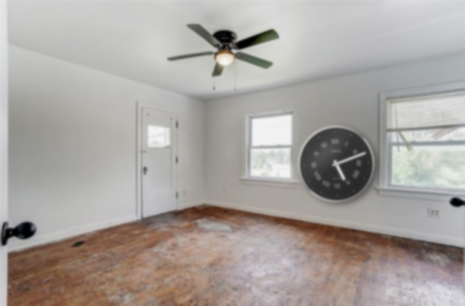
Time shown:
5,12
